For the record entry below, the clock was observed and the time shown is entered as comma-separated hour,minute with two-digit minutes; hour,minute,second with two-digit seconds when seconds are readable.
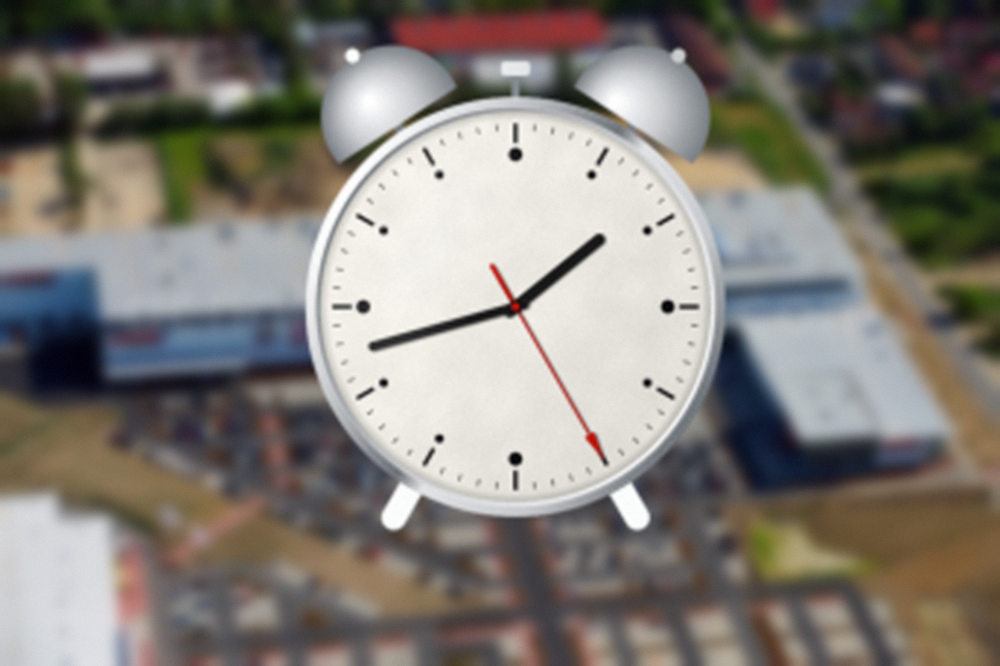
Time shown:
1,42,25
